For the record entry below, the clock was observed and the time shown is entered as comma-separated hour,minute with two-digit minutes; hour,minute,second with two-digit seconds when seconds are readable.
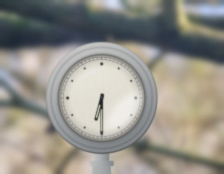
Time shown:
6,30
